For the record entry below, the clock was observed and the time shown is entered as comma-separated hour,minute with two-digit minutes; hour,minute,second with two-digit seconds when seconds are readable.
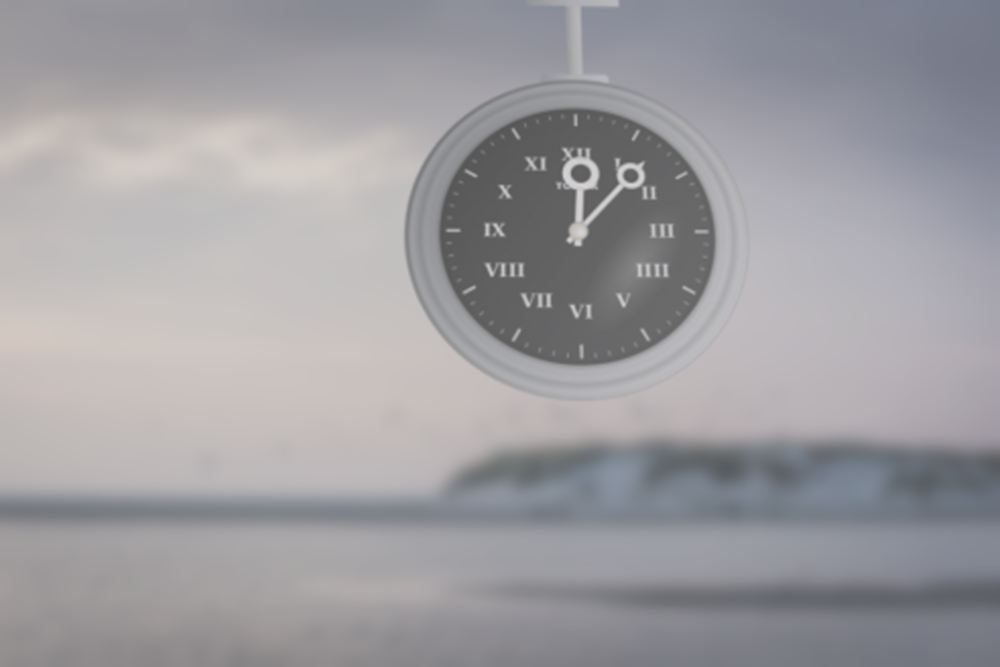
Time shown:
12,07
